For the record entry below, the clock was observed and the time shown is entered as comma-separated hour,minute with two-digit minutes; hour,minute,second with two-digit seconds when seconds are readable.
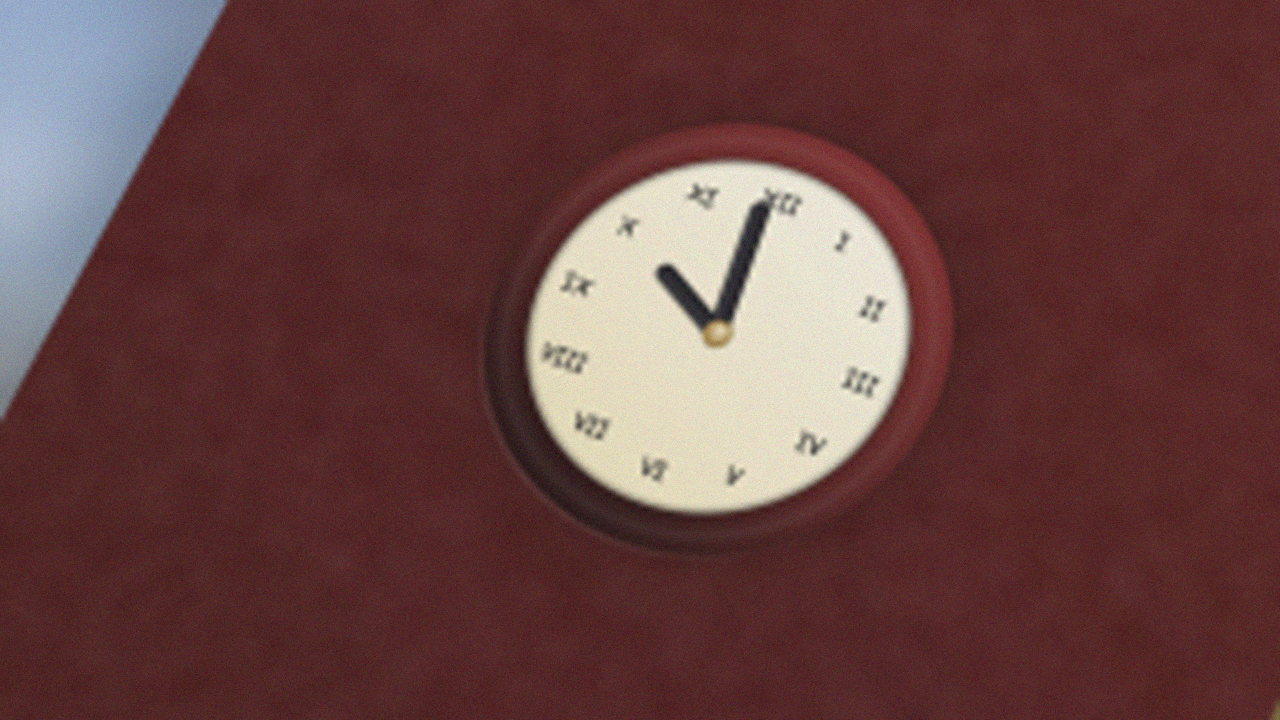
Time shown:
9,59
